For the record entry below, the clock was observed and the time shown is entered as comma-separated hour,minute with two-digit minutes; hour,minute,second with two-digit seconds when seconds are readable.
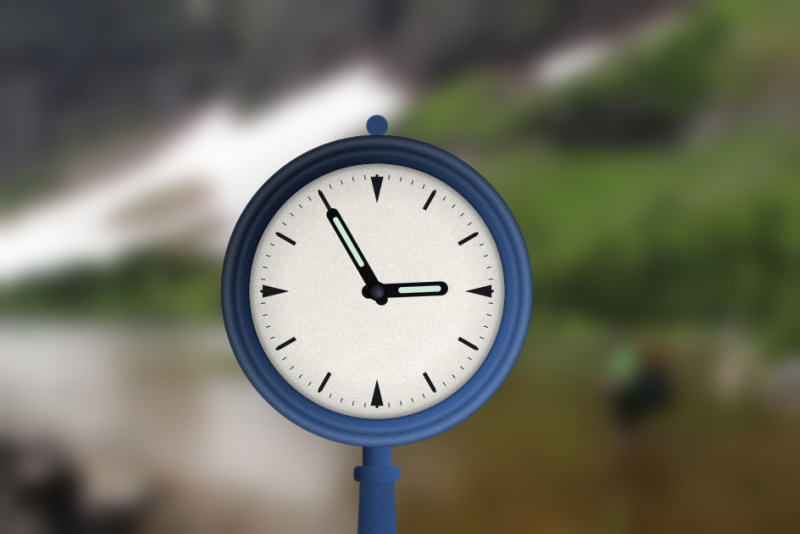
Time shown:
2,55
